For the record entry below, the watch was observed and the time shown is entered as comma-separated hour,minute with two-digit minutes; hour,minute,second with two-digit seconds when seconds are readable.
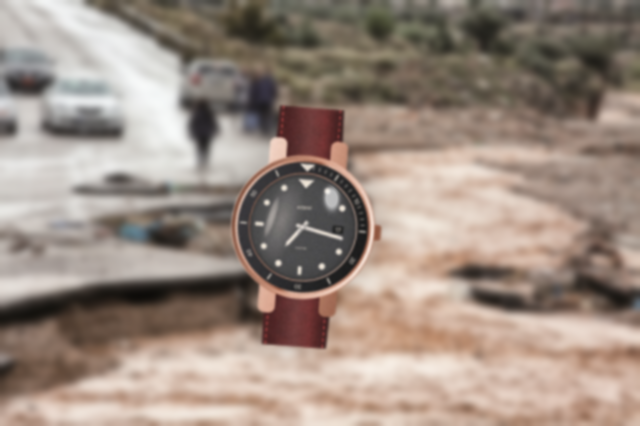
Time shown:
7,17
